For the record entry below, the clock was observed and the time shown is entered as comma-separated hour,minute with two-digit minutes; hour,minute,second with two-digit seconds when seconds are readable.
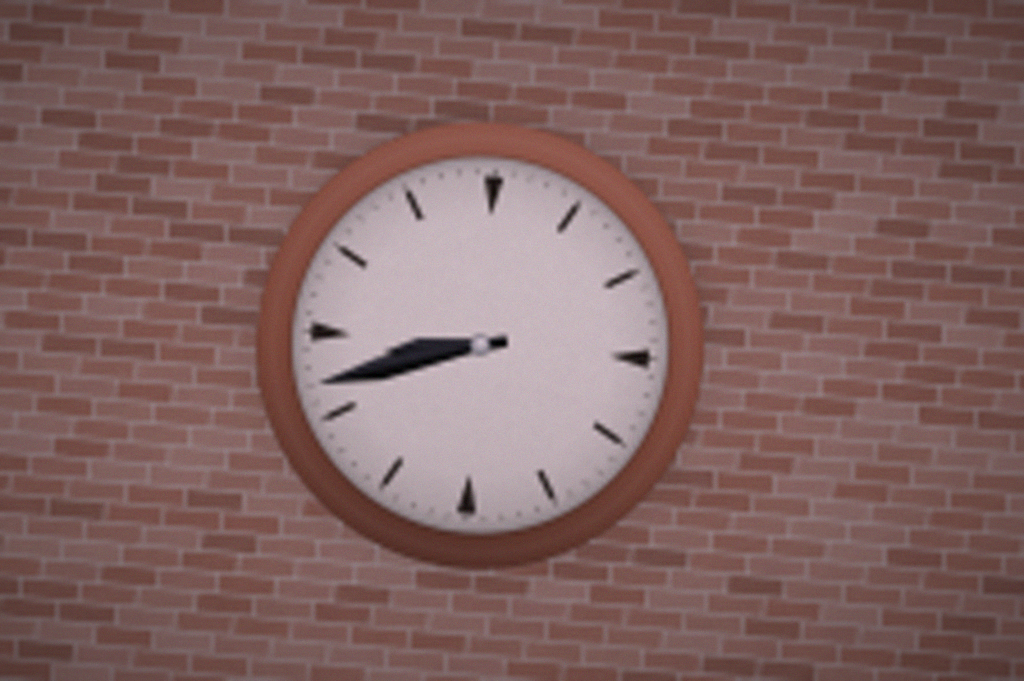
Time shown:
8,42
